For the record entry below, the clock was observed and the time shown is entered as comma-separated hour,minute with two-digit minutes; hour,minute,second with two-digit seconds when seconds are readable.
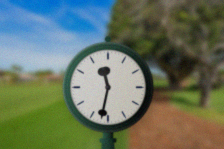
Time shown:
11,32
